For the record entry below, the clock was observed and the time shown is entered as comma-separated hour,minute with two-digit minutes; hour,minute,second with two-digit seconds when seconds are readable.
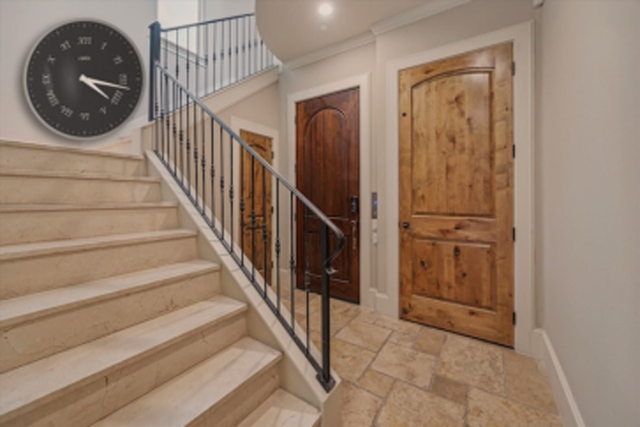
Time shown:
4,17
